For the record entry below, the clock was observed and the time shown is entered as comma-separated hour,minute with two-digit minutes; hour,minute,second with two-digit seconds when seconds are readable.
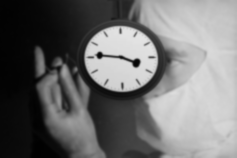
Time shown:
3,46
